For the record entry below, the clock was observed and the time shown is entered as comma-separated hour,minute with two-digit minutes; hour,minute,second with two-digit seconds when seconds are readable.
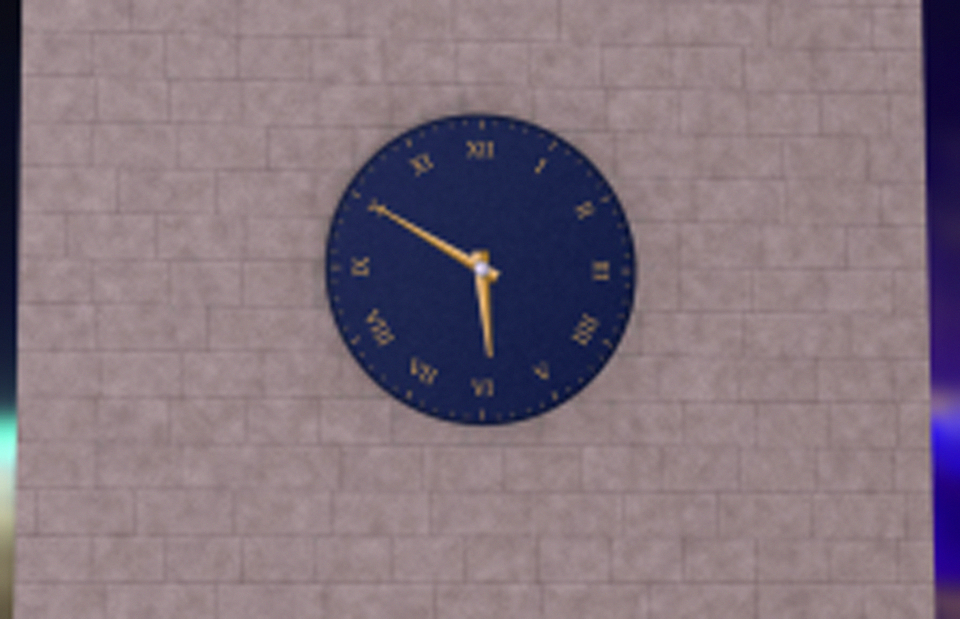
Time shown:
5,50
